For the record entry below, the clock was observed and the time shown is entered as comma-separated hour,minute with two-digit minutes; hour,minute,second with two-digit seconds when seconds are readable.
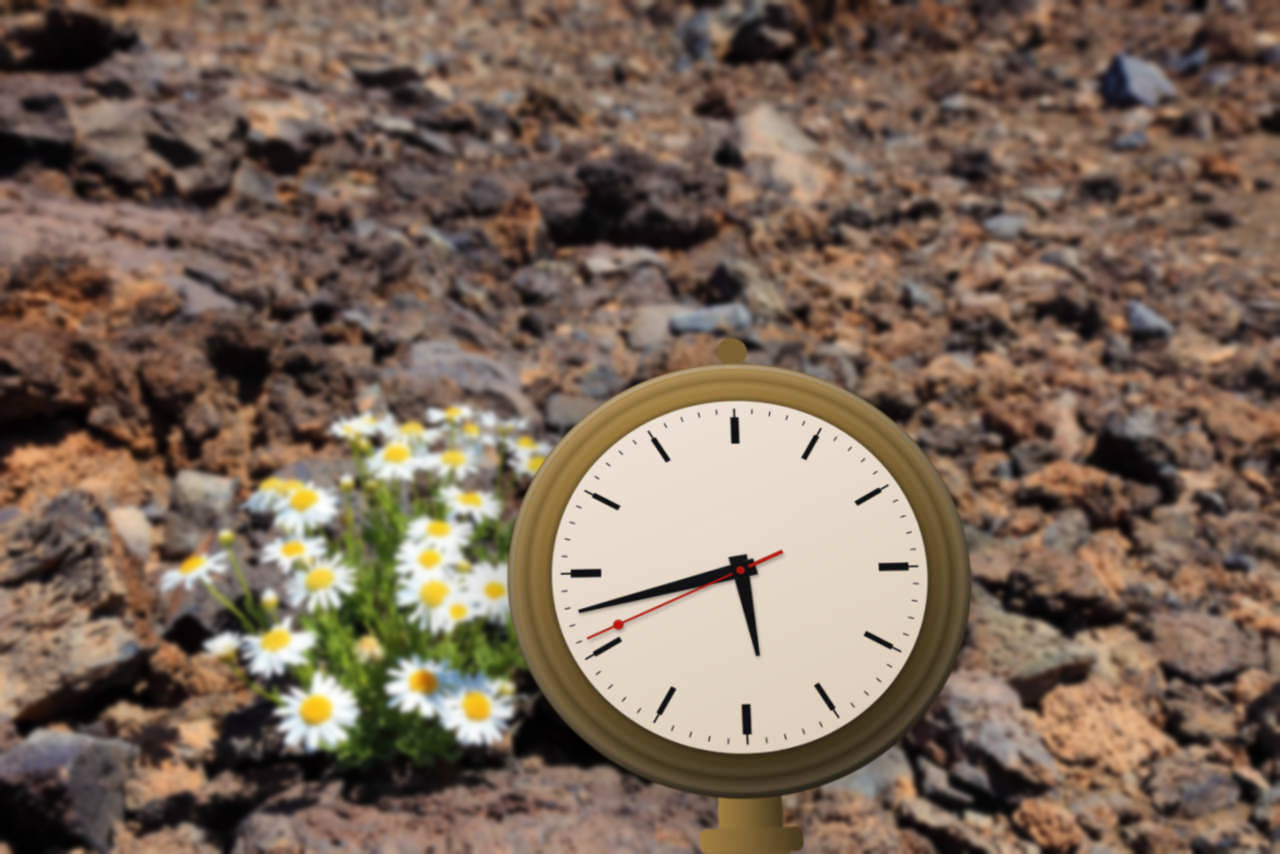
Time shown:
5,42,41
